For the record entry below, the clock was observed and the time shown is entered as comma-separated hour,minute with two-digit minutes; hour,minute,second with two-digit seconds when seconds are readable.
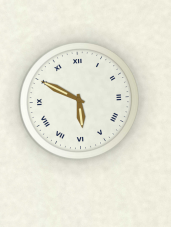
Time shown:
5,50
